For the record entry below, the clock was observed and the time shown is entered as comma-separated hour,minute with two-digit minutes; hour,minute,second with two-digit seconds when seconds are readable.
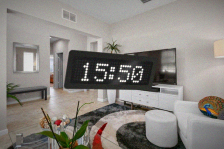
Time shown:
15,50
